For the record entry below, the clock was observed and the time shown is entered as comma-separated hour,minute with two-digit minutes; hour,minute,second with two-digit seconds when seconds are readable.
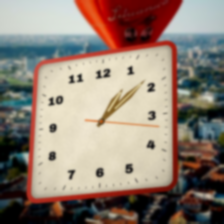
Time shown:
1,08,17
